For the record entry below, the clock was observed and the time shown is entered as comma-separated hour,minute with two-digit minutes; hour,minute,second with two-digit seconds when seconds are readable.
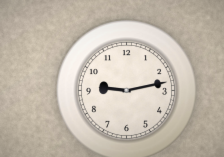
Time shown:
9,13
